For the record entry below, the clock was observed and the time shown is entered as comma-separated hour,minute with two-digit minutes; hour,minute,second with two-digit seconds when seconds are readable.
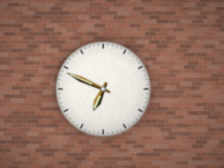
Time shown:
6,49
